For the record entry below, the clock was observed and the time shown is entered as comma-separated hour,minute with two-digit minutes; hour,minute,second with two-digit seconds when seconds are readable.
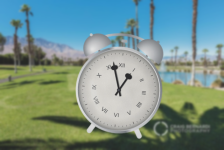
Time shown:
12,57
